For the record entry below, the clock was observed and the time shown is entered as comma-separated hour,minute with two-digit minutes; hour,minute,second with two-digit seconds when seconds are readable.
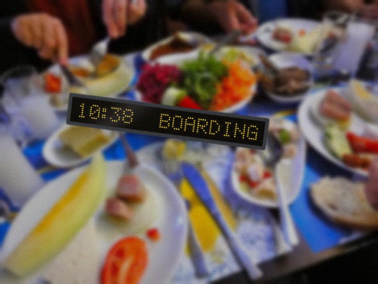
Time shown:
10,38
